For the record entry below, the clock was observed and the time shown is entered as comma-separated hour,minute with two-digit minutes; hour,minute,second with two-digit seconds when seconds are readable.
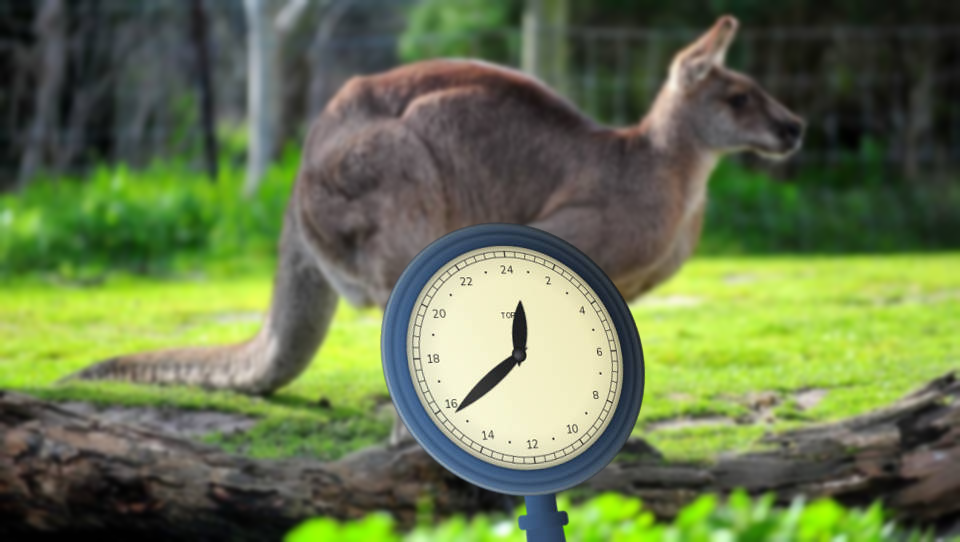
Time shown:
0,39
